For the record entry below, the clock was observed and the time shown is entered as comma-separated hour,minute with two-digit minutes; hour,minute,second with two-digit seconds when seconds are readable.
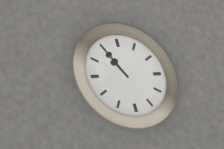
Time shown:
10,55
